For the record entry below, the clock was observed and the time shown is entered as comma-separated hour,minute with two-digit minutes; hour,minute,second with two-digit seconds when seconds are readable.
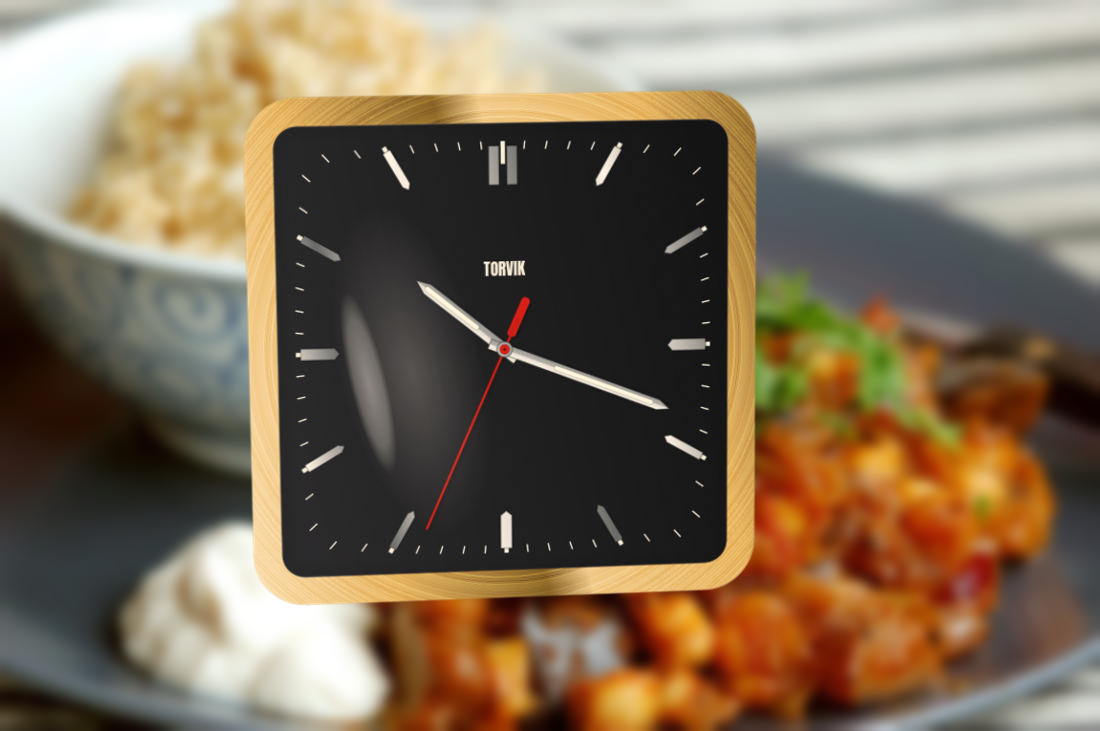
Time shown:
10,18,34
